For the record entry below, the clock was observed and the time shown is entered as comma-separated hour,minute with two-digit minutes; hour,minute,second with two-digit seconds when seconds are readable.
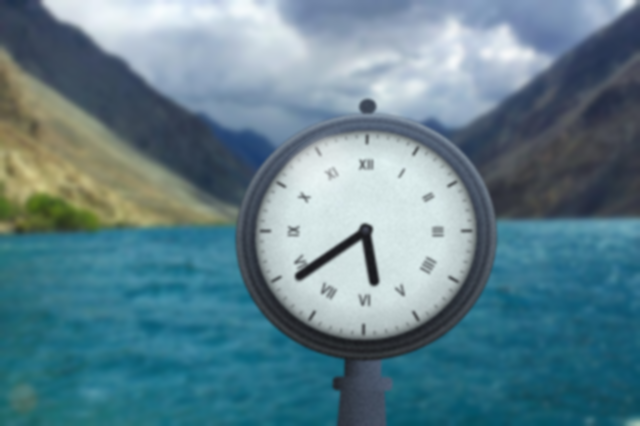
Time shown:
5,39
